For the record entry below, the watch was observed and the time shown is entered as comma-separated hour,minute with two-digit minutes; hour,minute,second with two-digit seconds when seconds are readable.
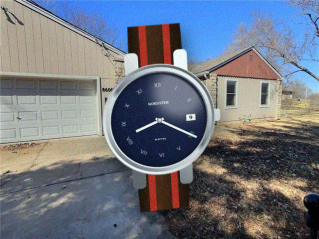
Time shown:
8,20
